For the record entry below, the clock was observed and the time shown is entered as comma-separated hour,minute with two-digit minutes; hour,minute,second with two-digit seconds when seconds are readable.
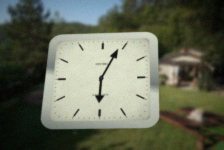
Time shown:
6,04
